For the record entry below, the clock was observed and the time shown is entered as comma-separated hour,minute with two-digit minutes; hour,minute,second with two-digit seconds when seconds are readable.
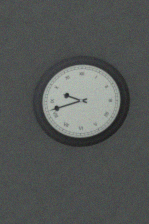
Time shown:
9,42
